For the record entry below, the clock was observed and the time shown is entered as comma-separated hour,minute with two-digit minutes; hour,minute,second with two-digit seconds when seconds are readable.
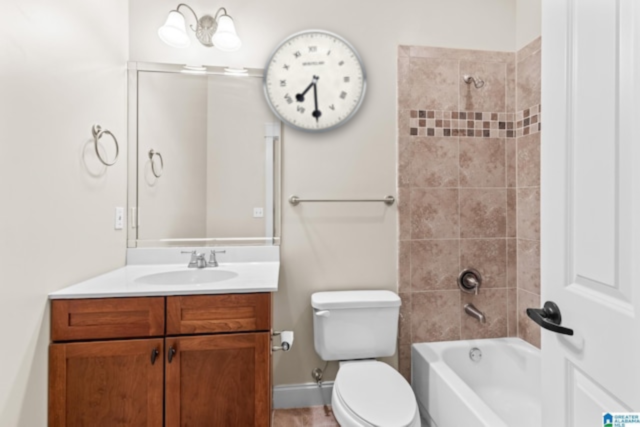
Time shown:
7,30
